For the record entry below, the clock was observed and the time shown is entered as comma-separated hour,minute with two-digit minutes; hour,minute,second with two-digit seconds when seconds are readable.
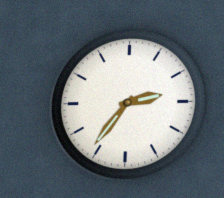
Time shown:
2,36
